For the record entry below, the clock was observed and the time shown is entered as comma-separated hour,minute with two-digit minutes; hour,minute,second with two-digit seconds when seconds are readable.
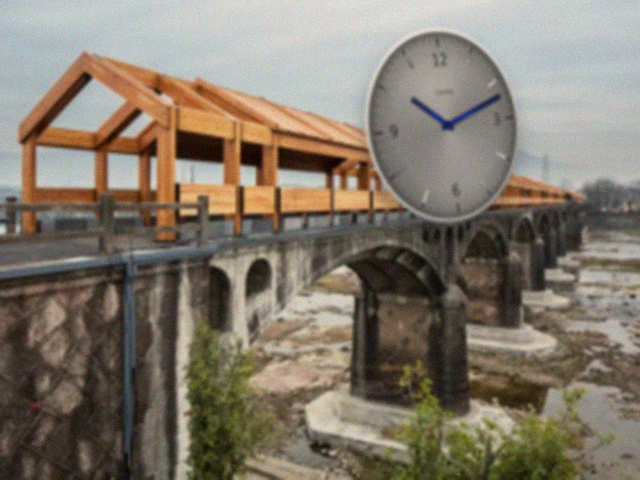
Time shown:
10,12
